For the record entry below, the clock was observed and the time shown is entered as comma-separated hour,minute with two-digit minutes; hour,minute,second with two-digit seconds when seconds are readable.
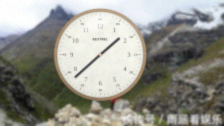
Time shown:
1,38
